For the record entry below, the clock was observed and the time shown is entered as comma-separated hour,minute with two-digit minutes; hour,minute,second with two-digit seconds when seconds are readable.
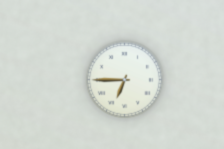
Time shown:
6,45
